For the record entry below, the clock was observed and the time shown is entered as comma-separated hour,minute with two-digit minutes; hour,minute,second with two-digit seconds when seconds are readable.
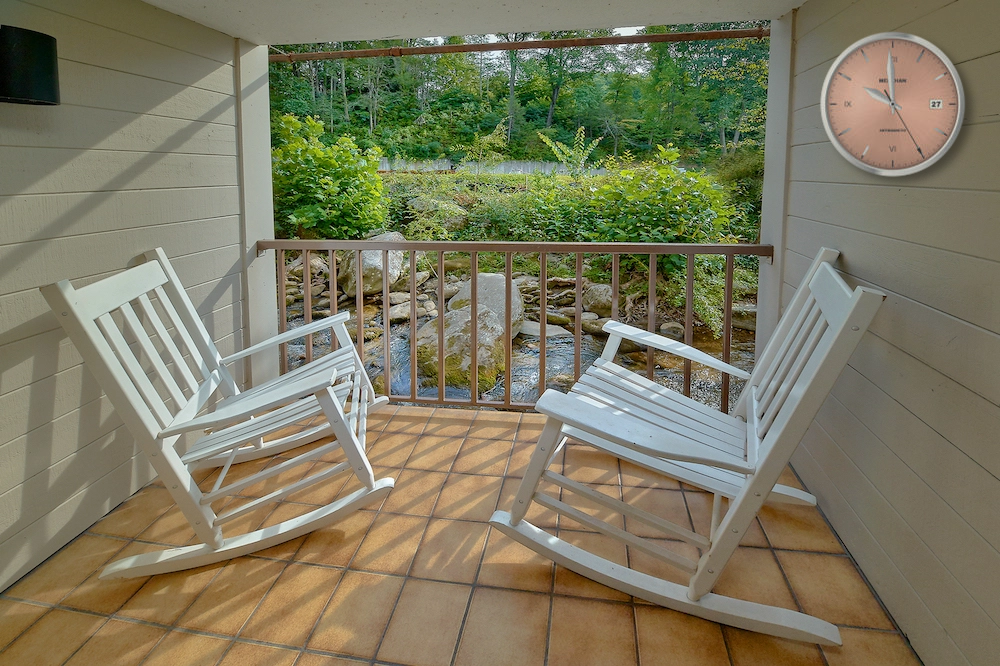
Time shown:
9,59,25
